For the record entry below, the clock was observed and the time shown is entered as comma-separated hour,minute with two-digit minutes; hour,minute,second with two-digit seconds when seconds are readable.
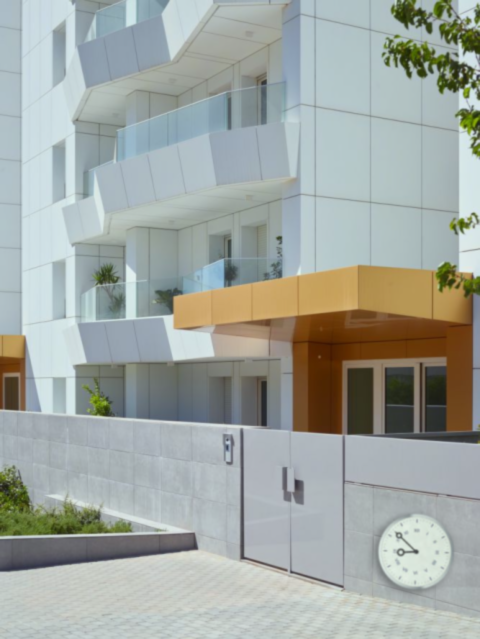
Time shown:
8,52
